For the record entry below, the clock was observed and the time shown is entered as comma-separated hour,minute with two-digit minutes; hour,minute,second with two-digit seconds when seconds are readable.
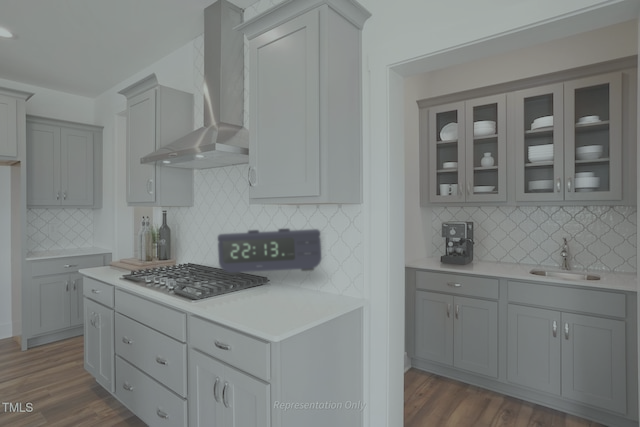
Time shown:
22,13
